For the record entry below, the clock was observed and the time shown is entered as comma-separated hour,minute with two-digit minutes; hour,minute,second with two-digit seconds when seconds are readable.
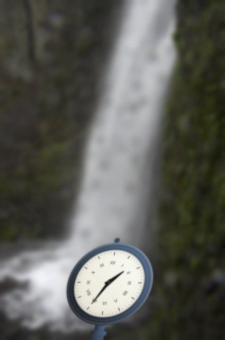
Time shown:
1,35
